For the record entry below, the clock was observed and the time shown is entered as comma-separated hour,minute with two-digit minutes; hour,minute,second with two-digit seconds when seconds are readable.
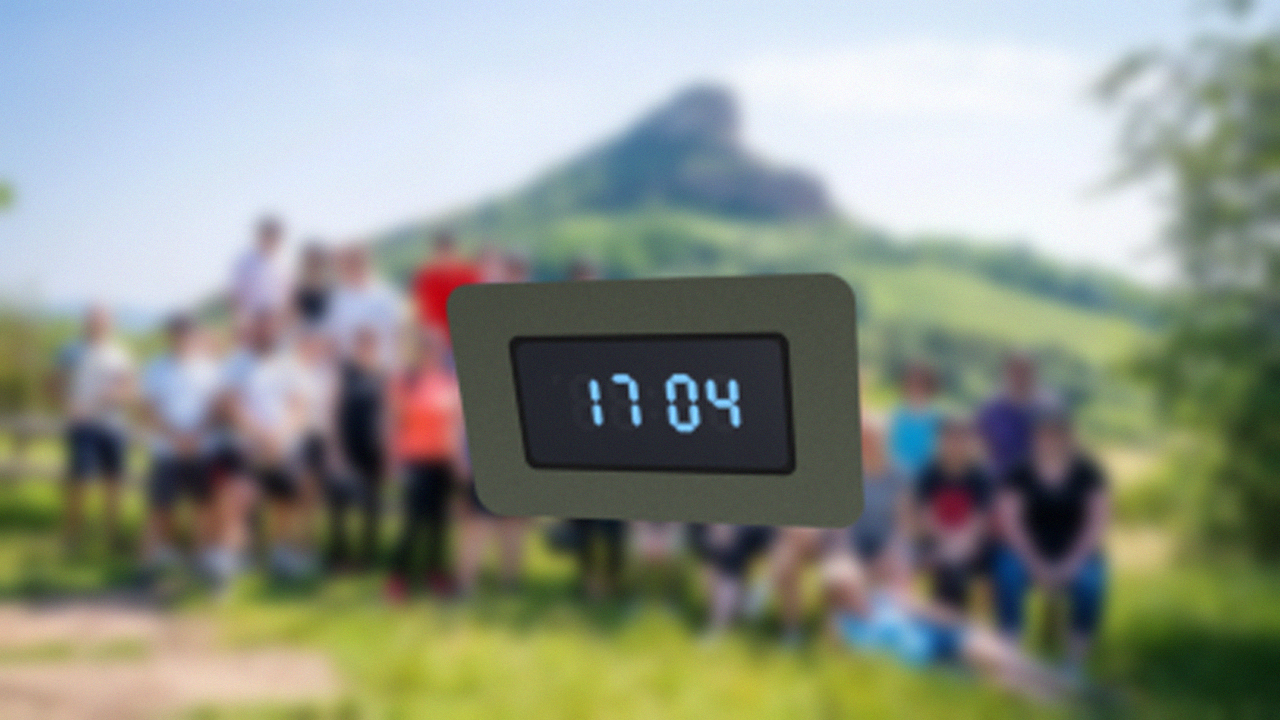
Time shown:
17,04
